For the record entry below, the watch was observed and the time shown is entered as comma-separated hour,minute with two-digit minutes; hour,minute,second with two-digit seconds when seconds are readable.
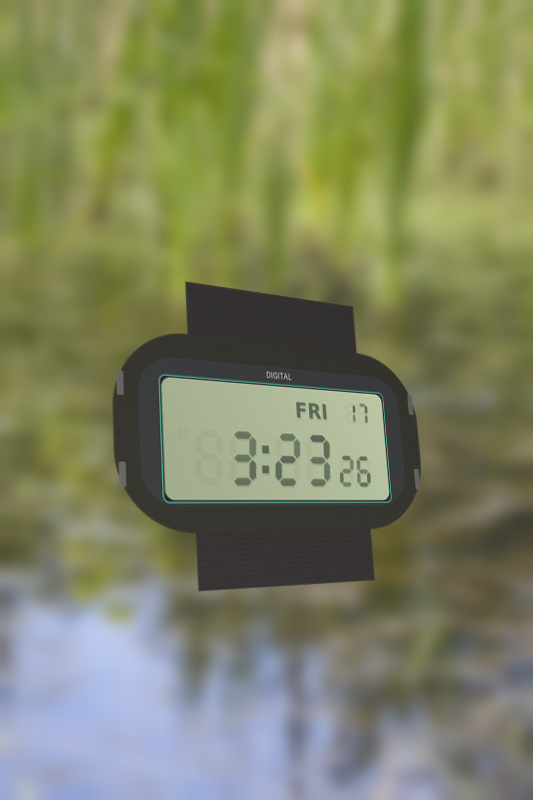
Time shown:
3,23,26
